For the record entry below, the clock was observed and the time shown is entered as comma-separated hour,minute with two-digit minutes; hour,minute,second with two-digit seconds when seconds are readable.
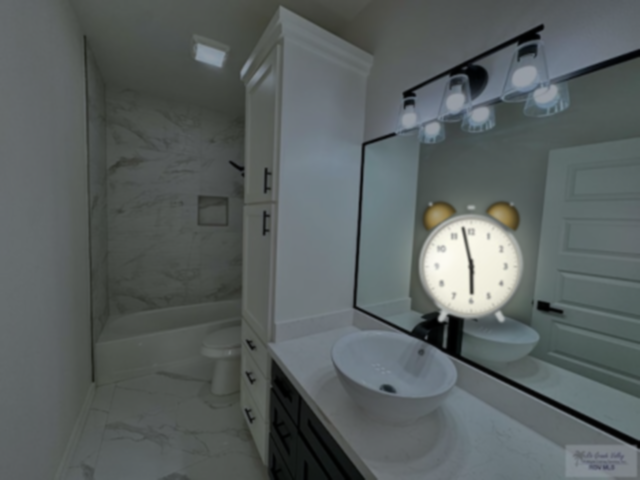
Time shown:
5,58
